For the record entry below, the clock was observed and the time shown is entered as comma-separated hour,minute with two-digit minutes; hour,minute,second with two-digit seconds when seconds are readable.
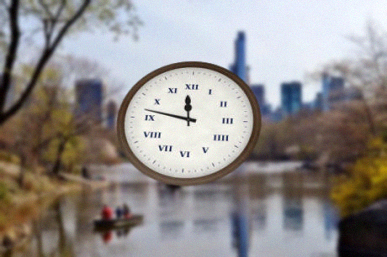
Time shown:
11,47
